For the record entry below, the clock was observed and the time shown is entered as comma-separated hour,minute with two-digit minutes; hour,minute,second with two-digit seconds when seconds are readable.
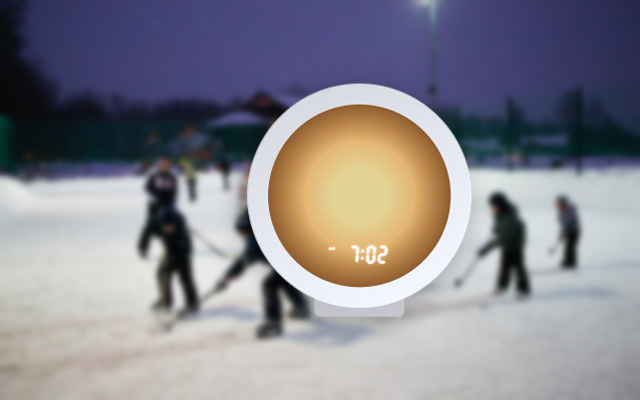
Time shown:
7,02
